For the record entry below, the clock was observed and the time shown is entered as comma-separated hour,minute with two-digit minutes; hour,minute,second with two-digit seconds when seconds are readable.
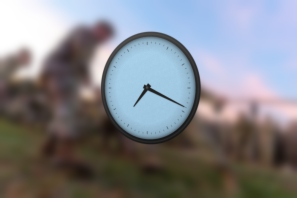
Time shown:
7,19
